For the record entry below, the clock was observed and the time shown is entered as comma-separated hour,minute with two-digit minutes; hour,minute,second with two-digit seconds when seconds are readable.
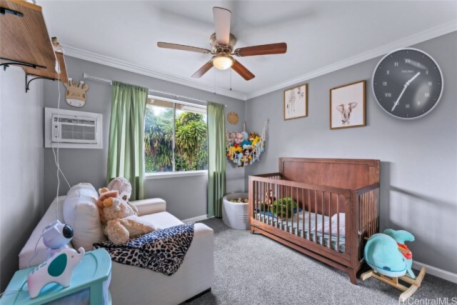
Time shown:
1,35
